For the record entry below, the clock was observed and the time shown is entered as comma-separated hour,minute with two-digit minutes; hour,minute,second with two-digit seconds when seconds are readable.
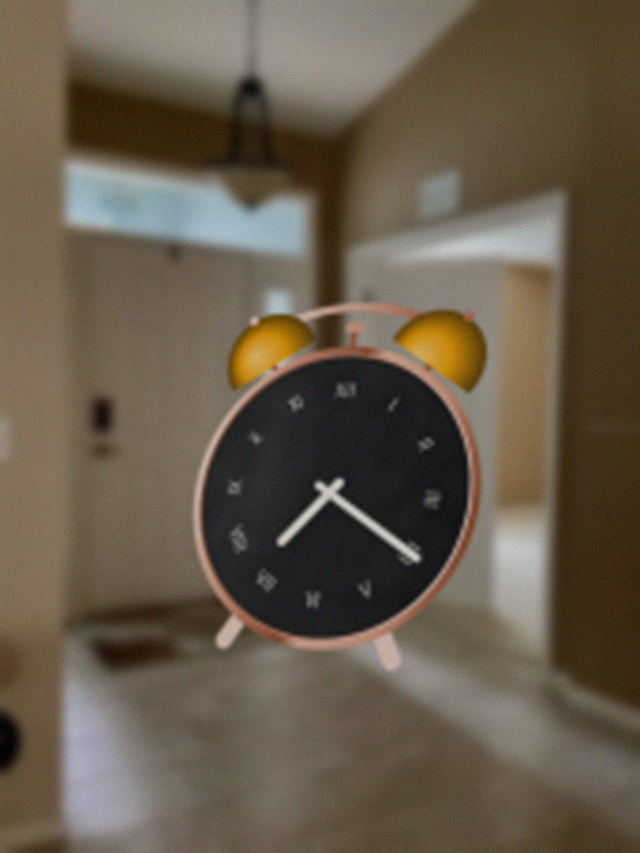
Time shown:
7,20
